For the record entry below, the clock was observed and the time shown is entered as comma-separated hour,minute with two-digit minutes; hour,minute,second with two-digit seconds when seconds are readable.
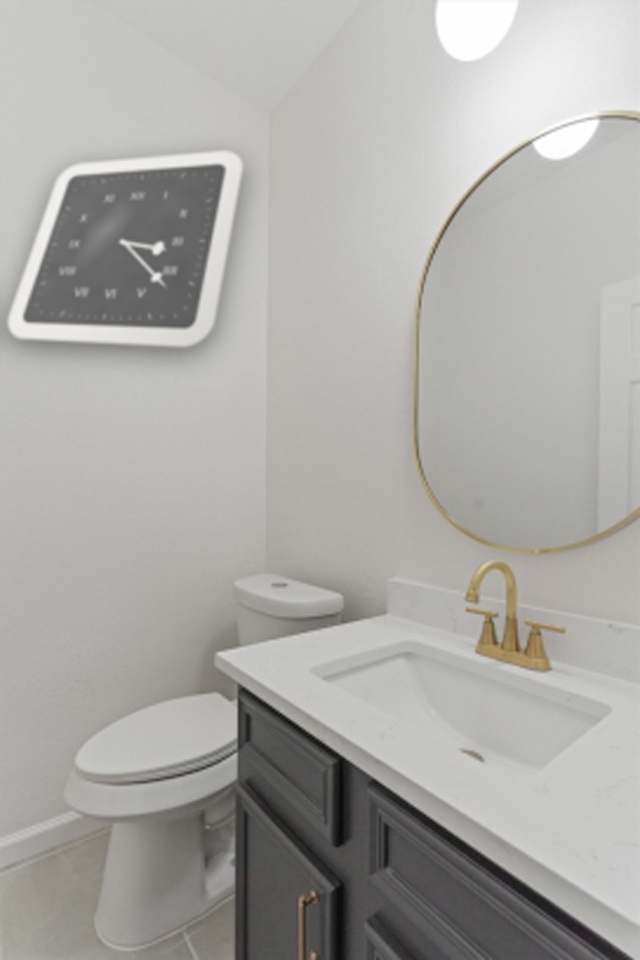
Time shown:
3,22
